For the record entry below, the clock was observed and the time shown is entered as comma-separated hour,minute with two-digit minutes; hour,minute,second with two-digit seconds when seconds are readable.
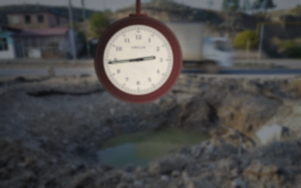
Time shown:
2,44
